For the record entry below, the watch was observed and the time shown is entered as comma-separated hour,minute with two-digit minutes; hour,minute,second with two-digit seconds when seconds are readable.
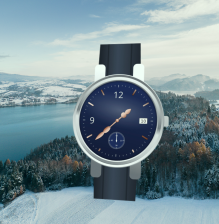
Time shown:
1,38
